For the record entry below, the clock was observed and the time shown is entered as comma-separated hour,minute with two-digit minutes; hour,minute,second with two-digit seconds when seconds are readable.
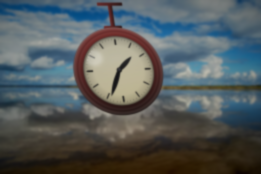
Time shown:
1,34
